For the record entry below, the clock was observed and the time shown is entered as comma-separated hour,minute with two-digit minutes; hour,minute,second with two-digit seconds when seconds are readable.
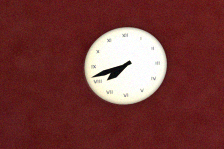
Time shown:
7,42
